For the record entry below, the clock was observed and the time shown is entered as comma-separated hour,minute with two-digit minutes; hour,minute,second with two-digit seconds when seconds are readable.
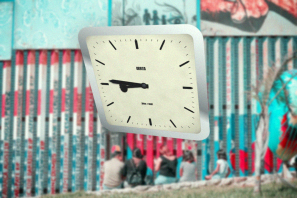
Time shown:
8,46
